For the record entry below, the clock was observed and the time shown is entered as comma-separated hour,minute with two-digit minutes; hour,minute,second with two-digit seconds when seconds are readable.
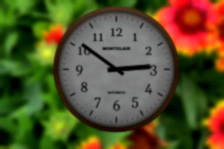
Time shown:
2,51
